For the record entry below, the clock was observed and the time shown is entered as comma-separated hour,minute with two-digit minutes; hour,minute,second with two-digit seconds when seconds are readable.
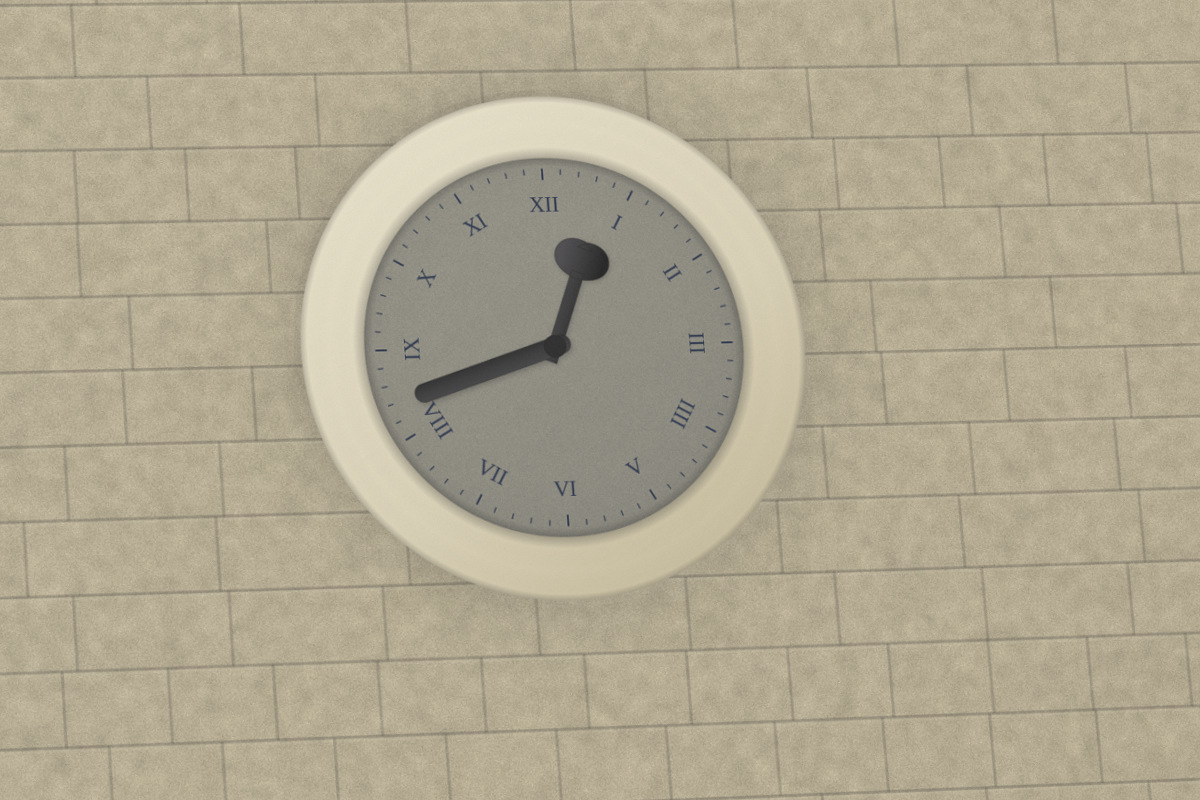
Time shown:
12,42
